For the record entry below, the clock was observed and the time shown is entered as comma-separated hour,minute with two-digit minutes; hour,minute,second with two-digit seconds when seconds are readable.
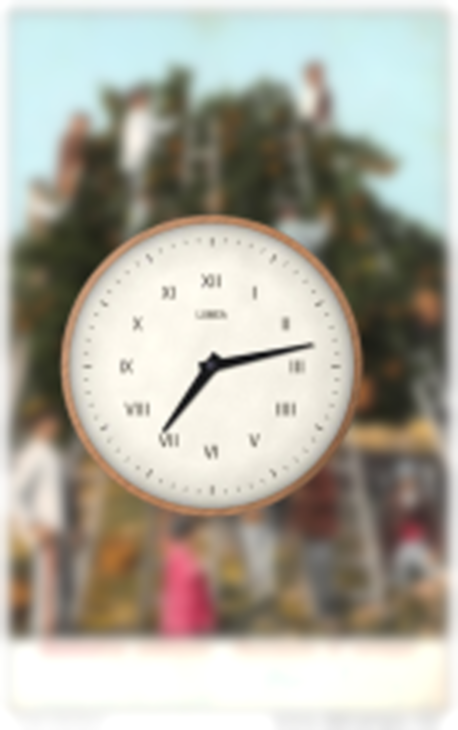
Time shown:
7,13
